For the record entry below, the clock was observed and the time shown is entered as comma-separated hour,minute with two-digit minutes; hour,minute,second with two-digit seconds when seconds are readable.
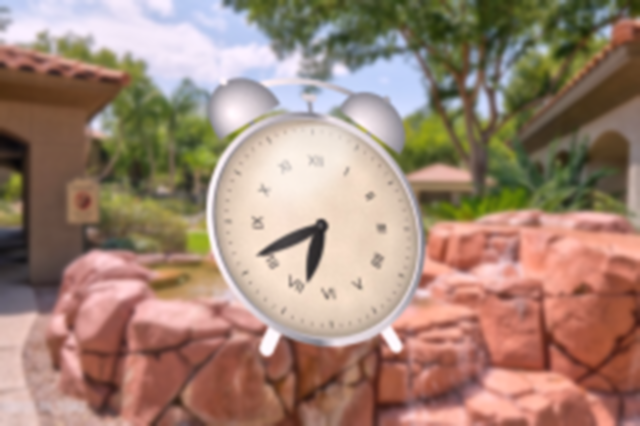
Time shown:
6,41
